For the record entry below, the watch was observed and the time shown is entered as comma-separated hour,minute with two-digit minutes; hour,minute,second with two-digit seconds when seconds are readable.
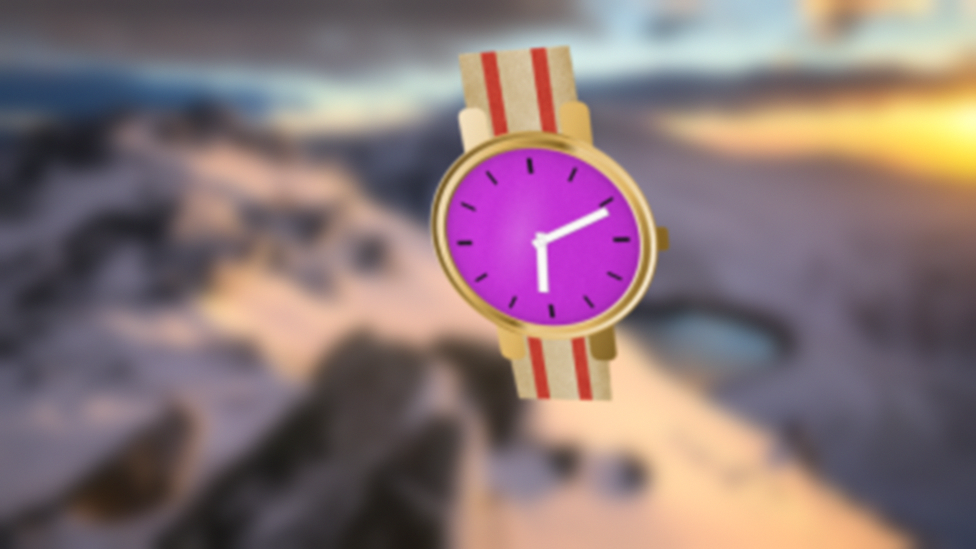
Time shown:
6,11
